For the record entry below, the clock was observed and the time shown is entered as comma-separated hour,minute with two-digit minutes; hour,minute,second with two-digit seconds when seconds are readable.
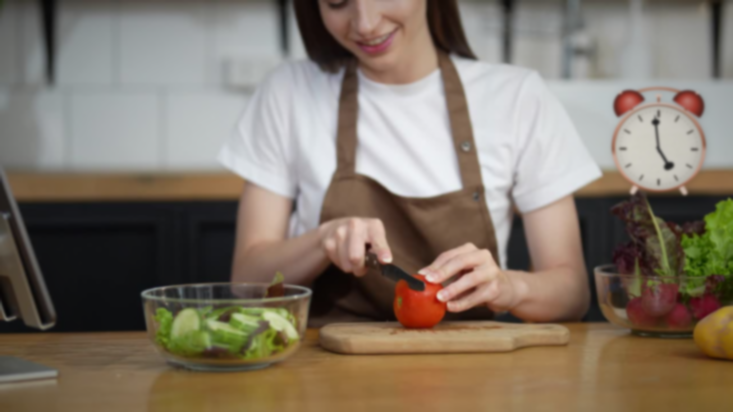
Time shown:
4,59
